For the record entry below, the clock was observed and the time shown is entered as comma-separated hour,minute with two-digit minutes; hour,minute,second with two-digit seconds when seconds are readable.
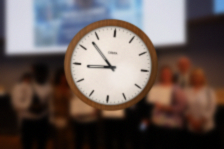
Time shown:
8,53
